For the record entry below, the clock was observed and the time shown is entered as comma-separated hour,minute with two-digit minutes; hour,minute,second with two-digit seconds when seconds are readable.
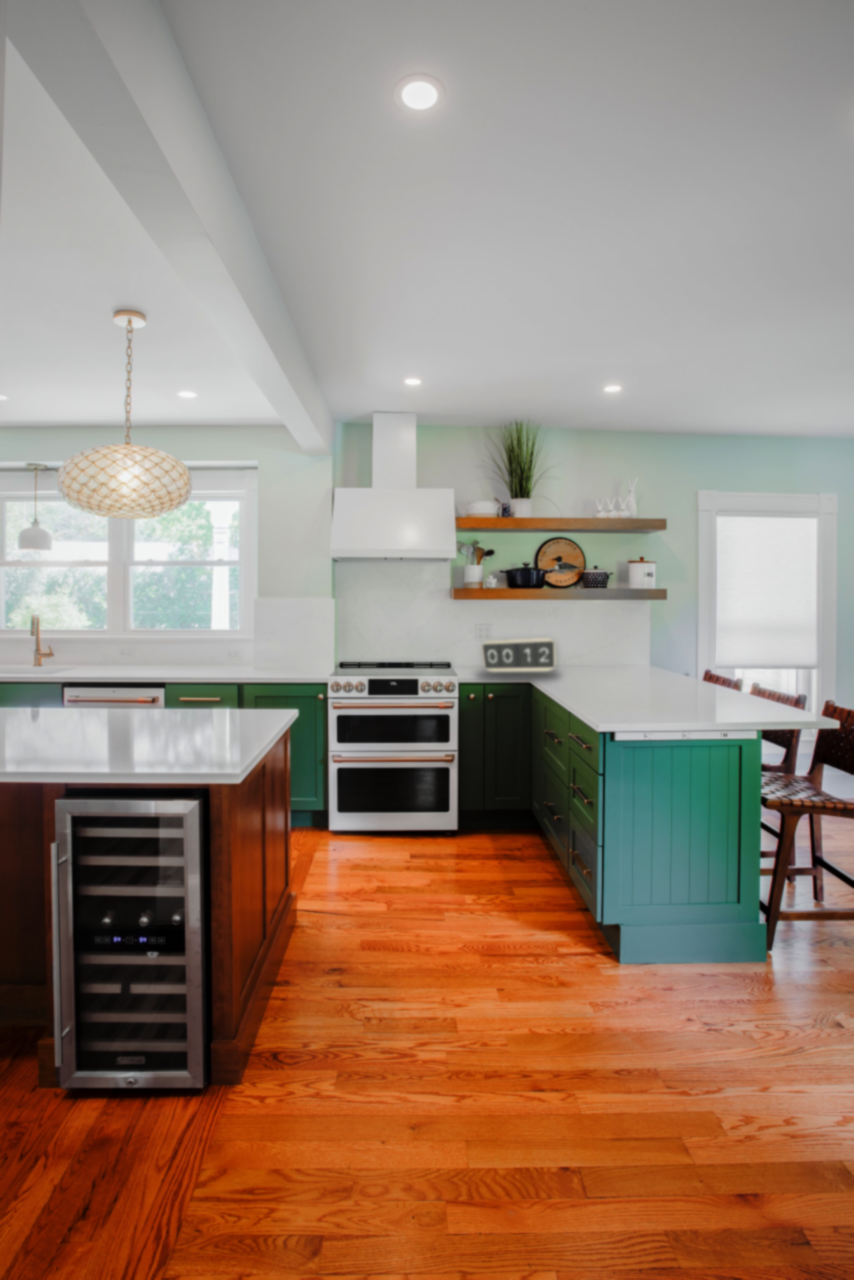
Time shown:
0,12
